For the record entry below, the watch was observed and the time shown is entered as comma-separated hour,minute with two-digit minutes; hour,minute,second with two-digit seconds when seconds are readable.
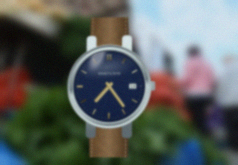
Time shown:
7,24
